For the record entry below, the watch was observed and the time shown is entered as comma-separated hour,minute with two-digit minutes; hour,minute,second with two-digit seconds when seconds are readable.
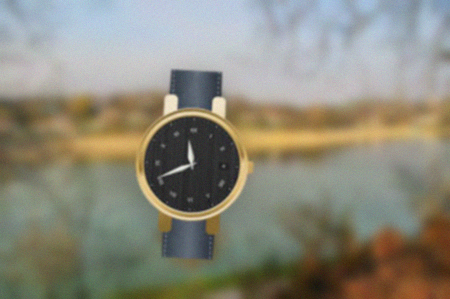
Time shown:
11,41
